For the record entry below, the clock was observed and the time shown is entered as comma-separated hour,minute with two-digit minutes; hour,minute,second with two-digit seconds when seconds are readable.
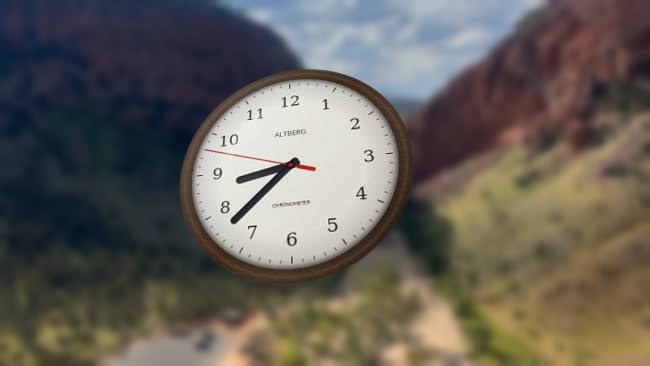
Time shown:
8,37,48
